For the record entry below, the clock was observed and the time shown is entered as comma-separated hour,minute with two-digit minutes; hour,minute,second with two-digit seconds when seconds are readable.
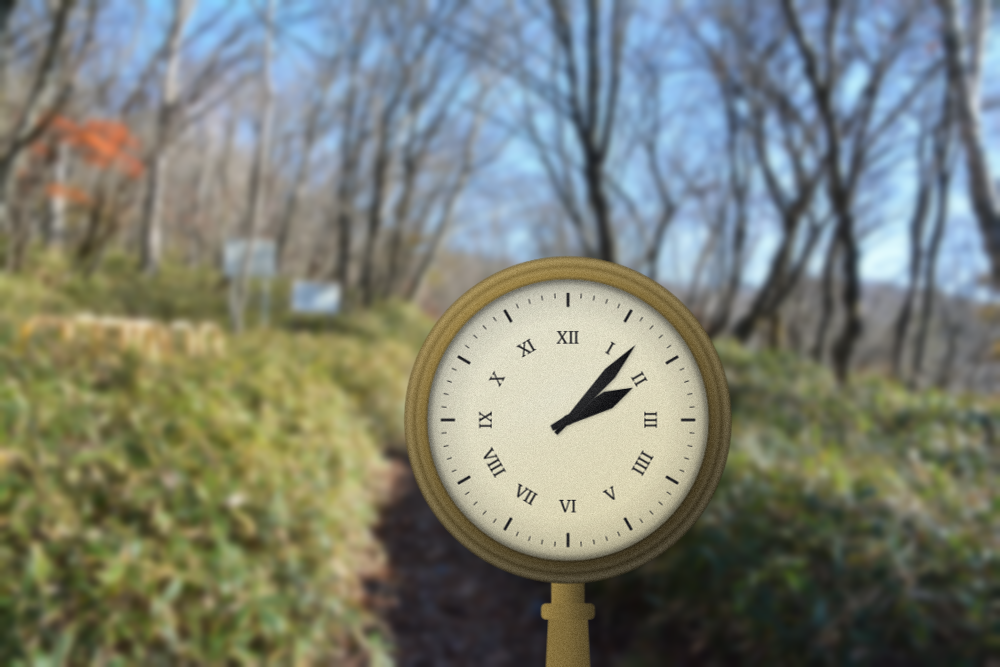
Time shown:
2,07
